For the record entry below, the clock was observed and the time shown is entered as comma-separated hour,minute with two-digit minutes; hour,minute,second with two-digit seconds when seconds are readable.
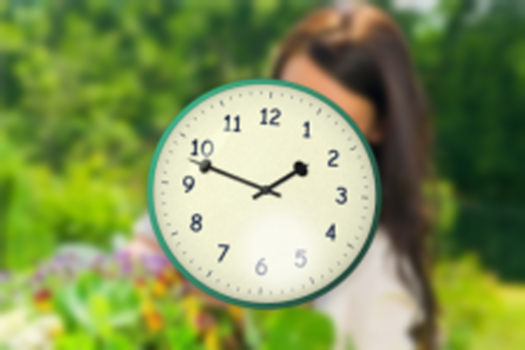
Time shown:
1,48
